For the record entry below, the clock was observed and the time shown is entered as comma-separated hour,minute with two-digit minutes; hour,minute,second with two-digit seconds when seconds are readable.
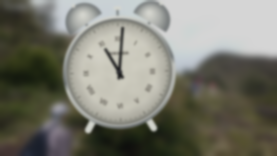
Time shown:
11,01
